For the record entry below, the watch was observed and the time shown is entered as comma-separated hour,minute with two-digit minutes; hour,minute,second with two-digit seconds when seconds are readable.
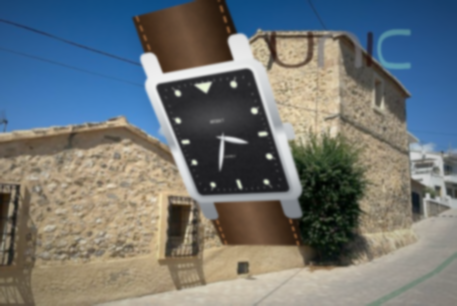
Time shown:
3,34
